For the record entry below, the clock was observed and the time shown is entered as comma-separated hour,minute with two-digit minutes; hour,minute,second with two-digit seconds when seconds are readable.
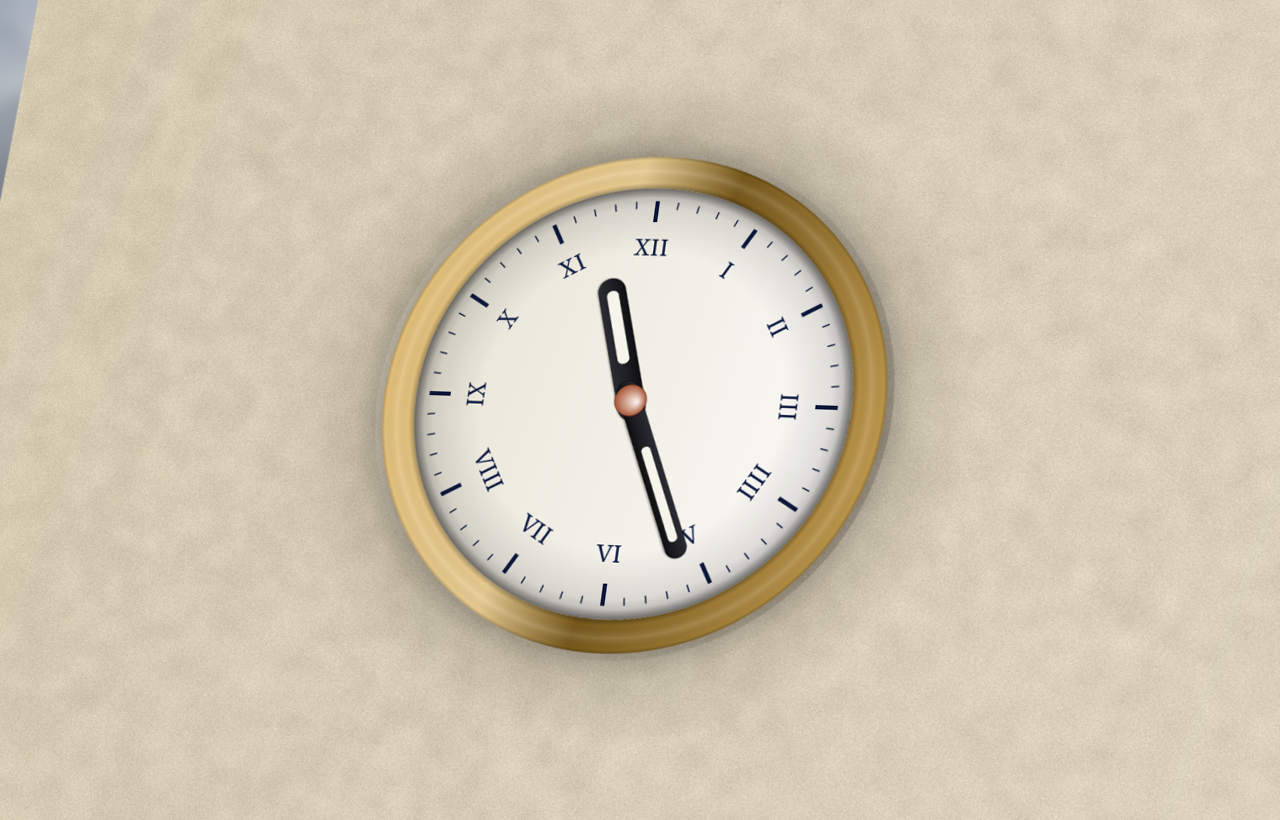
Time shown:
11,26
